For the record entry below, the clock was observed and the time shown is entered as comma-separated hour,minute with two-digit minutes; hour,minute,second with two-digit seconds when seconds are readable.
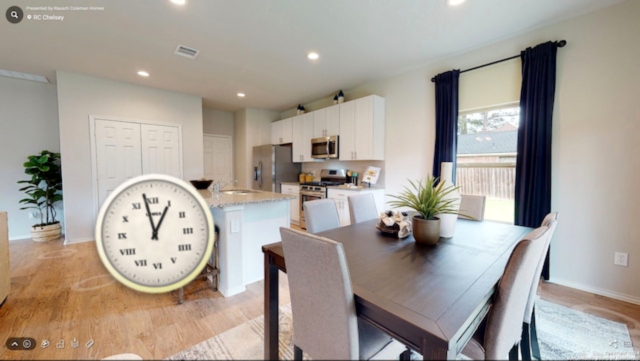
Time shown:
12,58
